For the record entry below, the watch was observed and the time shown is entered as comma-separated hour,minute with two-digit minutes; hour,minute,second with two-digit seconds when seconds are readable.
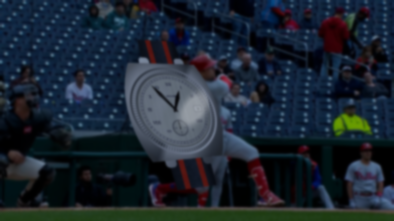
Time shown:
12,54
